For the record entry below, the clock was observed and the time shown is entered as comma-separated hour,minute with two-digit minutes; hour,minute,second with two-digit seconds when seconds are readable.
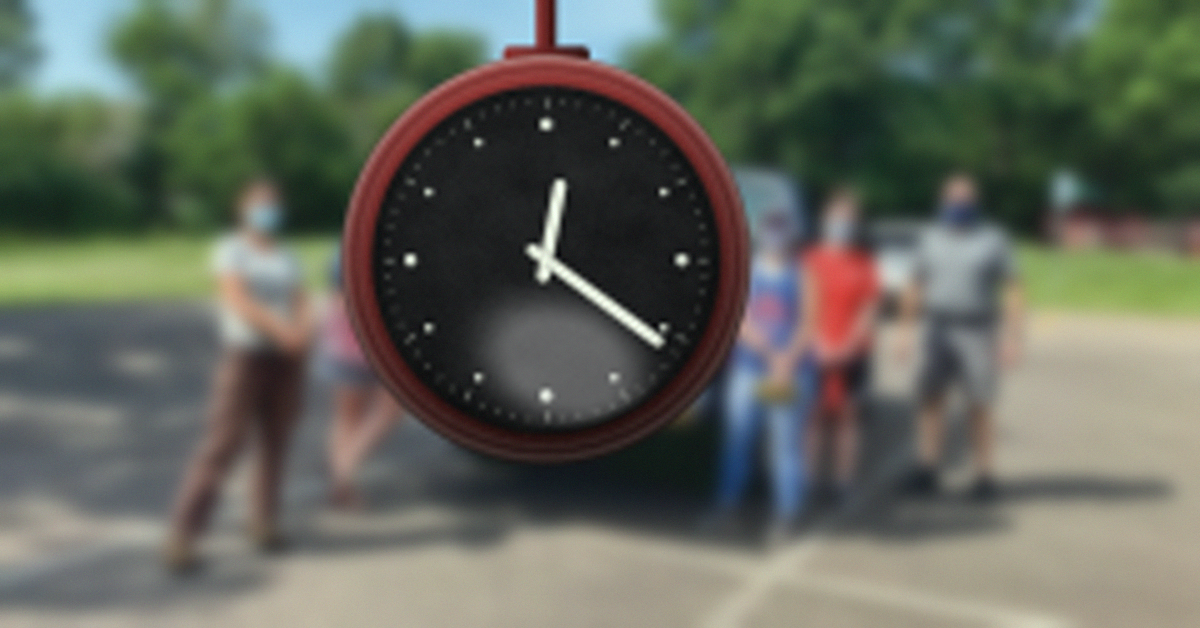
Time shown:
12,21
